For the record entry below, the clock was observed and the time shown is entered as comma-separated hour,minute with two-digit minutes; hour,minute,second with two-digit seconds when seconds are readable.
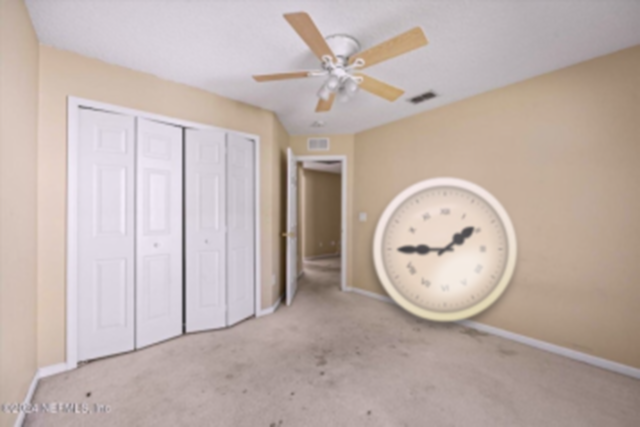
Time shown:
1,45
